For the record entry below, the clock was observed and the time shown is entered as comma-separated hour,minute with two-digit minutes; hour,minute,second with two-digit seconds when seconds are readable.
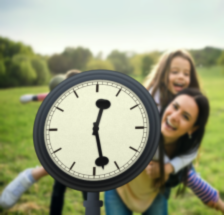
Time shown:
12,28
